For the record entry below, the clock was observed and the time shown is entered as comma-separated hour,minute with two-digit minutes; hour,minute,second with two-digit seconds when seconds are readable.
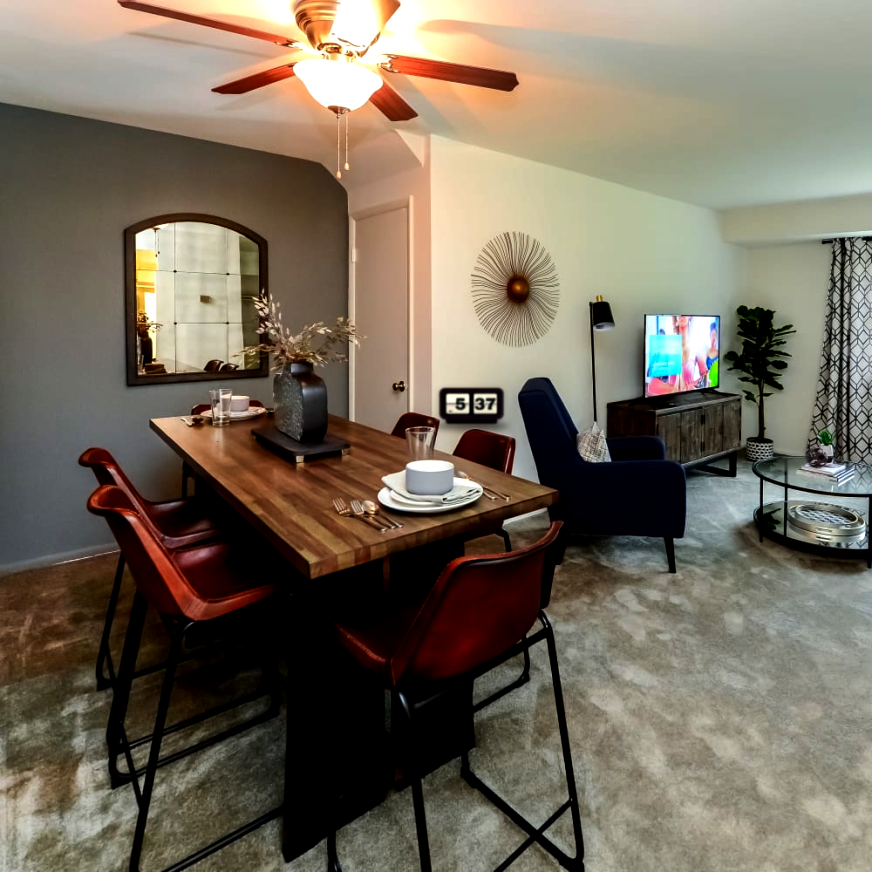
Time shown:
5,37
